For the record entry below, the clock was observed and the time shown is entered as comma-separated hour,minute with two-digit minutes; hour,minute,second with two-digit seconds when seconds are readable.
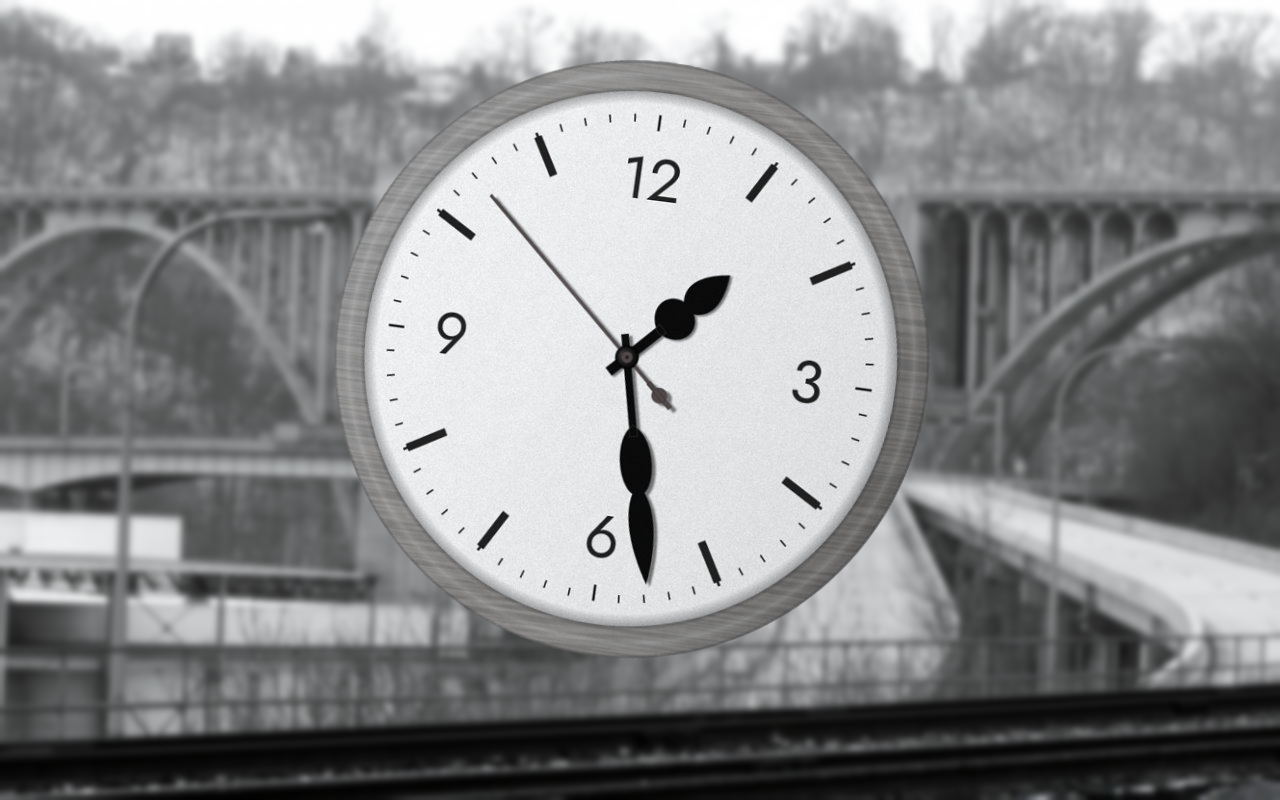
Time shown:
1,27,52
